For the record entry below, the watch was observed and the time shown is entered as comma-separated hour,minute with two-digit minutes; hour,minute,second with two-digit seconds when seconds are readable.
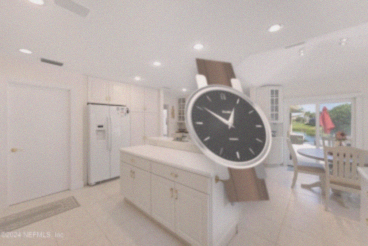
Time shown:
12,51
